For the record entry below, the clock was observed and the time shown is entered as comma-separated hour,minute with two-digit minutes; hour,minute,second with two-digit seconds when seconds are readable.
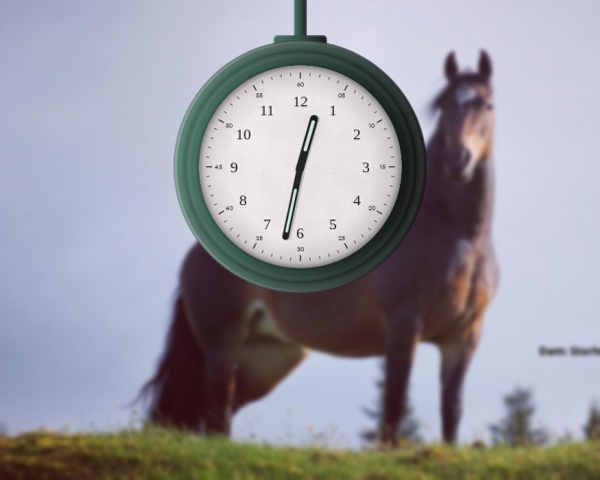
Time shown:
12,32
